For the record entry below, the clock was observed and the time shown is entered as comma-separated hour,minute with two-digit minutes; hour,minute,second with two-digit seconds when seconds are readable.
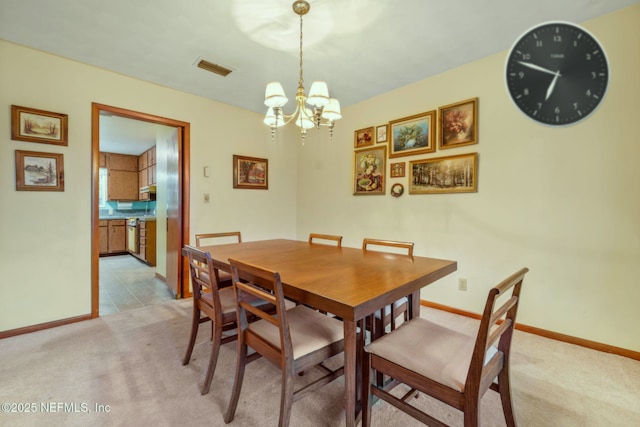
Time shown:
6,48
